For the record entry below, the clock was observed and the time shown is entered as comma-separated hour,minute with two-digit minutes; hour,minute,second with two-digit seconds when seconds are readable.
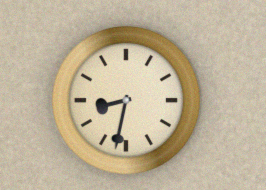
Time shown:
8,32
